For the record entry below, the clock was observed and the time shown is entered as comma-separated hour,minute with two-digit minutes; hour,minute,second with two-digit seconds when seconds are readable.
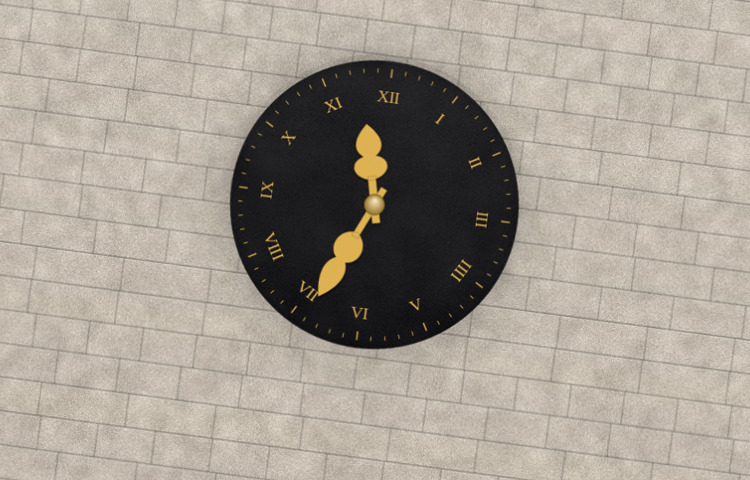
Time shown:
11,34
